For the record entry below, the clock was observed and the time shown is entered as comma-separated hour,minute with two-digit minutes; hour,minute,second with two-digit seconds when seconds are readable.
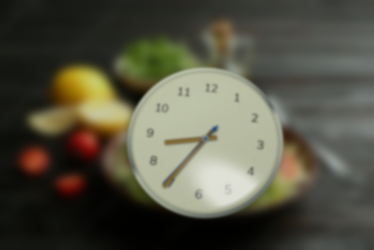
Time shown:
8,35,36
